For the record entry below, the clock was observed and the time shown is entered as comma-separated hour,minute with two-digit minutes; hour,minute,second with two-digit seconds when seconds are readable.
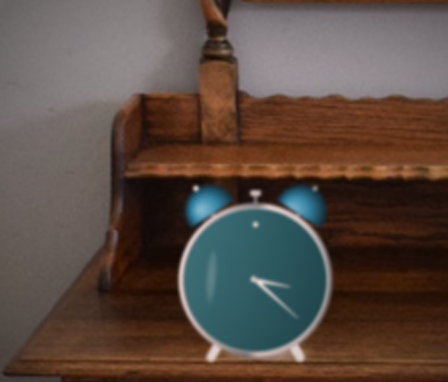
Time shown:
3,22
